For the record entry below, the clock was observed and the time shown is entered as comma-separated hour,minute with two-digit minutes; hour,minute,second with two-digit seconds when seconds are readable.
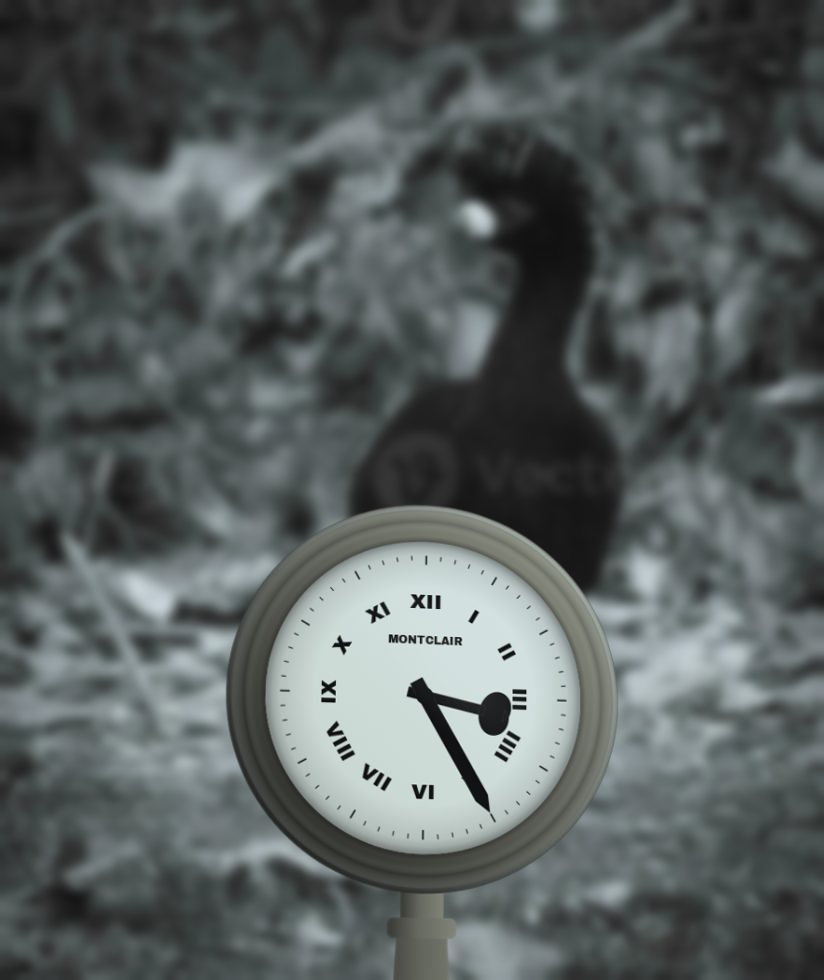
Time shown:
3,25
